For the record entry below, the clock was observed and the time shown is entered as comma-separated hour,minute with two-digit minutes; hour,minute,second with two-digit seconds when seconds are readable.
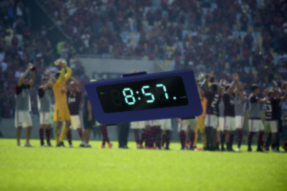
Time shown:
8,57
